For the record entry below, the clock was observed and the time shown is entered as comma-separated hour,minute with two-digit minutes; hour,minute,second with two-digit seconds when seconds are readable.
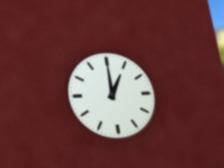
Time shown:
1,00
